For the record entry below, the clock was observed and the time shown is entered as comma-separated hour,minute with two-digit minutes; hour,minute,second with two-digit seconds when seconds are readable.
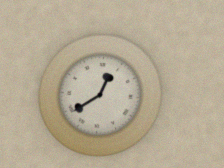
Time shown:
12,39
